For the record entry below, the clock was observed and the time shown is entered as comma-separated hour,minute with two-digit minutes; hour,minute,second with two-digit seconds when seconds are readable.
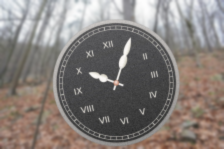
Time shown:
10,05
